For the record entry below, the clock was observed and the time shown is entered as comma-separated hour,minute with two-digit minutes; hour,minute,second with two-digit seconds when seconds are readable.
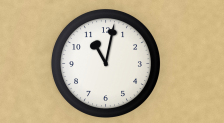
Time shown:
11,02
